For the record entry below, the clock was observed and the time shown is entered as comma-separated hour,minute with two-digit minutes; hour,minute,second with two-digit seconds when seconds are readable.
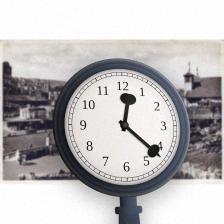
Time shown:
12,22
